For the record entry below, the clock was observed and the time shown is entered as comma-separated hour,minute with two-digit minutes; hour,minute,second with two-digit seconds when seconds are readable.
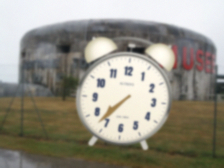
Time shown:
7,37
